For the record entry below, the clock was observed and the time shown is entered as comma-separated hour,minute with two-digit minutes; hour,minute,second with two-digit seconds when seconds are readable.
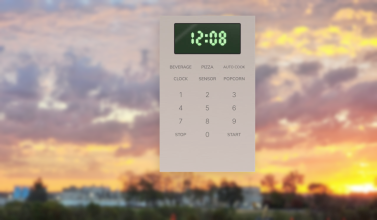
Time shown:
12,08
